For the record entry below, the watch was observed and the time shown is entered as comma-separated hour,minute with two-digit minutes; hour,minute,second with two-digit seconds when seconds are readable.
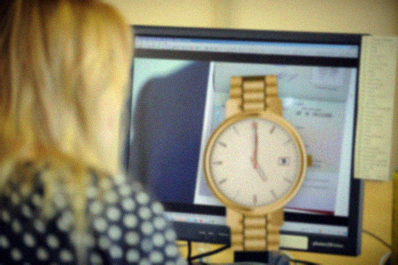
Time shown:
5,00
